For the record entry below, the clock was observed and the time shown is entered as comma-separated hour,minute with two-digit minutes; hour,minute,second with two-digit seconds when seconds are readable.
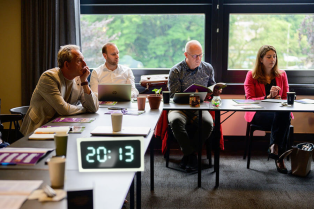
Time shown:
20,13
